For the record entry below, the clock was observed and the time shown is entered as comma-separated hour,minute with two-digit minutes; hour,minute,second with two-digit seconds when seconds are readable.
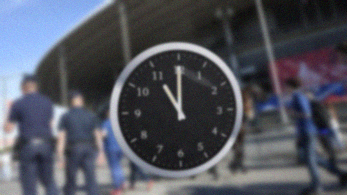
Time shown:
11,00
